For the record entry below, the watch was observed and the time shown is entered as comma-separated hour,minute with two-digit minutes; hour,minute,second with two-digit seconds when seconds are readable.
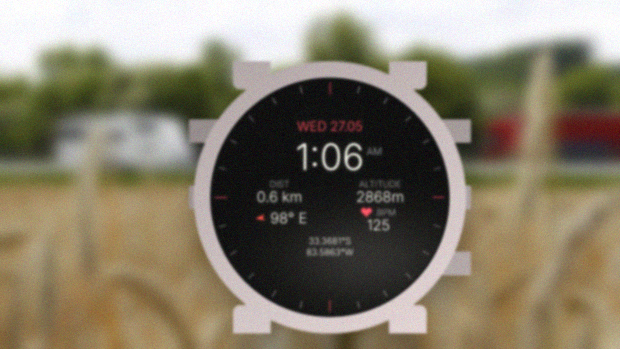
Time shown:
1,06
